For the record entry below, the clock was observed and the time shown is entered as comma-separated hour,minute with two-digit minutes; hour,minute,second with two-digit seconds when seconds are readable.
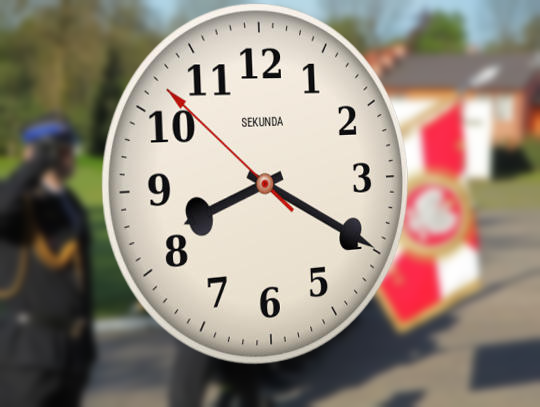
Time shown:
8,19,52
